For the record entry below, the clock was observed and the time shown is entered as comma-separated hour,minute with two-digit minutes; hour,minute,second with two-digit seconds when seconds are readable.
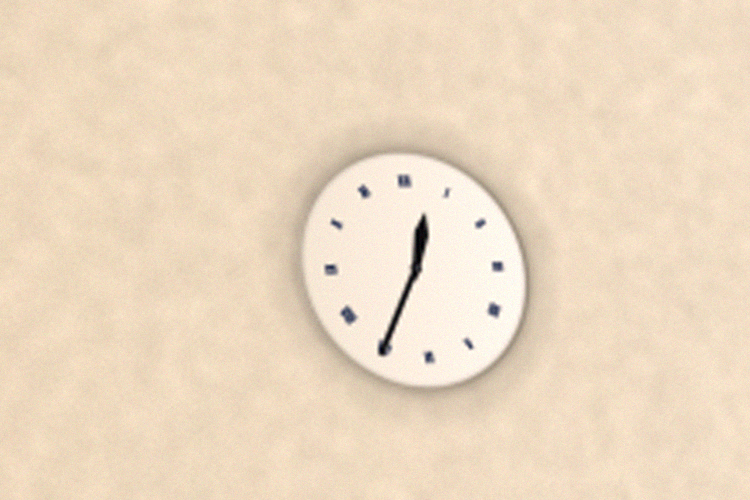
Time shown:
12,35
